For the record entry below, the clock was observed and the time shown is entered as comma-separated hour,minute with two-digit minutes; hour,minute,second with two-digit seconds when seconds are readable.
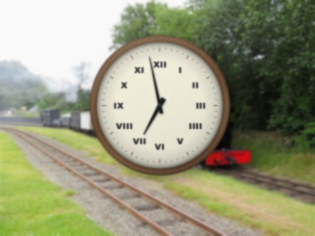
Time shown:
6,58
